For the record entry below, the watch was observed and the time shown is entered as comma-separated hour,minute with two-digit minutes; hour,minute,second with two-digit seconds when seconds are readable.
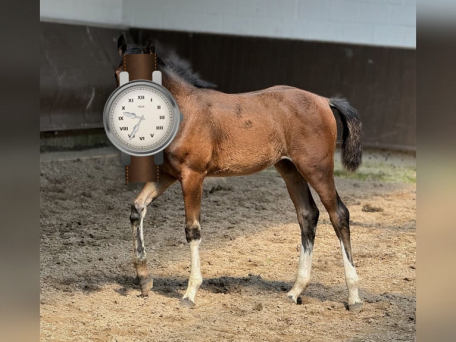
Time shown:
9,35
